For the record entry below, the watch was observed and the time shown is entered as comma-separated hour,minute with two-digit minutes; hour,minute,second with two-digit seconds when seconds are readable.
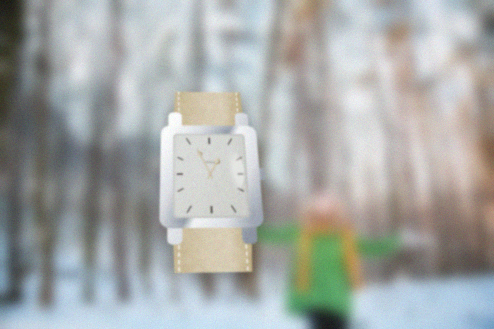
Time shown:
12,56
